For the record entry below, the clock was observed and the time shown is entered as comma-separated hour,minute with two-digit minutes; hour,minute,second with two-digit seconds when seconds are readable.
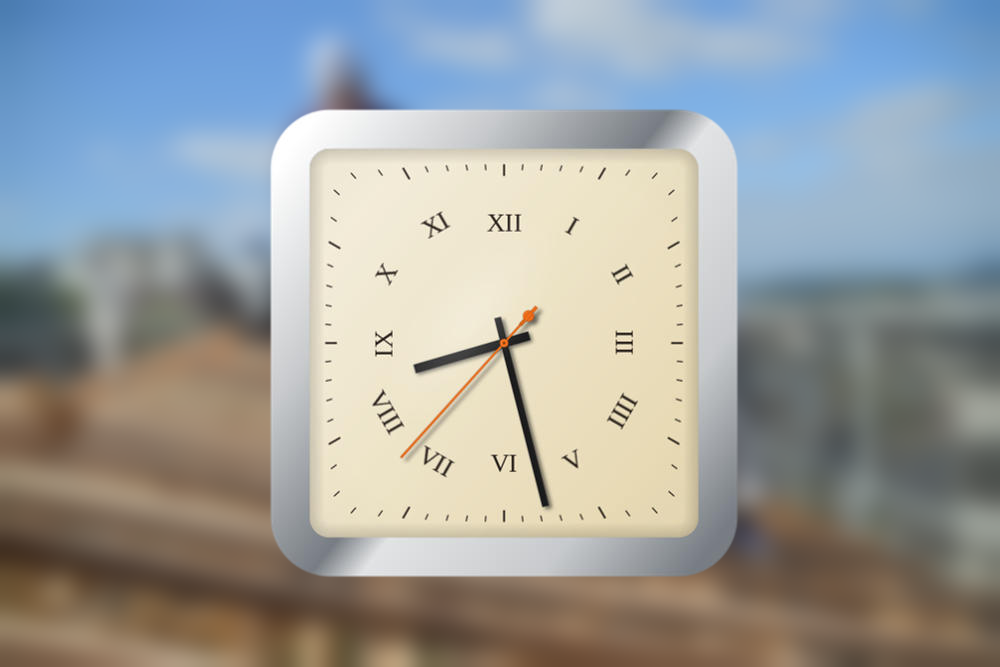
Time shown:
8,27,37
